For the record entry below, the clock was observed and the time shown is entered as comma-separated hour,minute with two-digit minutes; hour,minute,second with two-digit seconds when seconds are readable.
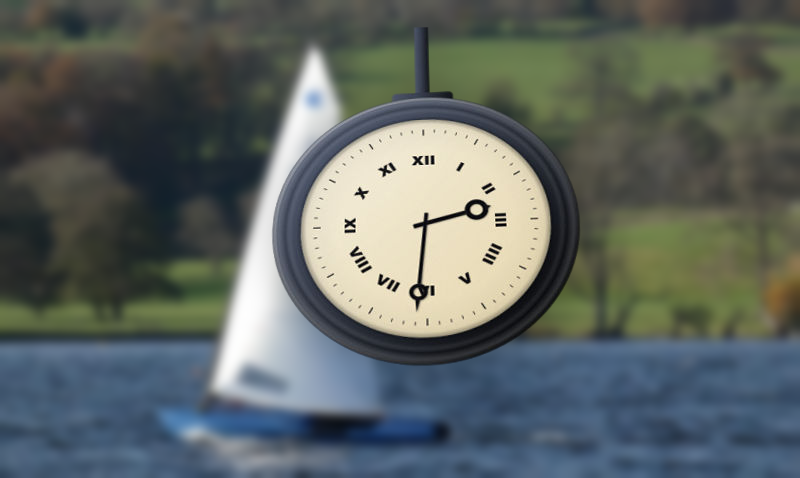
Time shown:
2,31
